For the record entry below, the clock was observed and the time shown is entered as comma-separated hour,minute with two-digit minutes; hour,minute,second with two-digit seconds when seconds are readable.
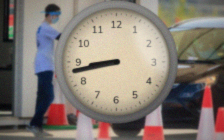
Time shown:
8,43
